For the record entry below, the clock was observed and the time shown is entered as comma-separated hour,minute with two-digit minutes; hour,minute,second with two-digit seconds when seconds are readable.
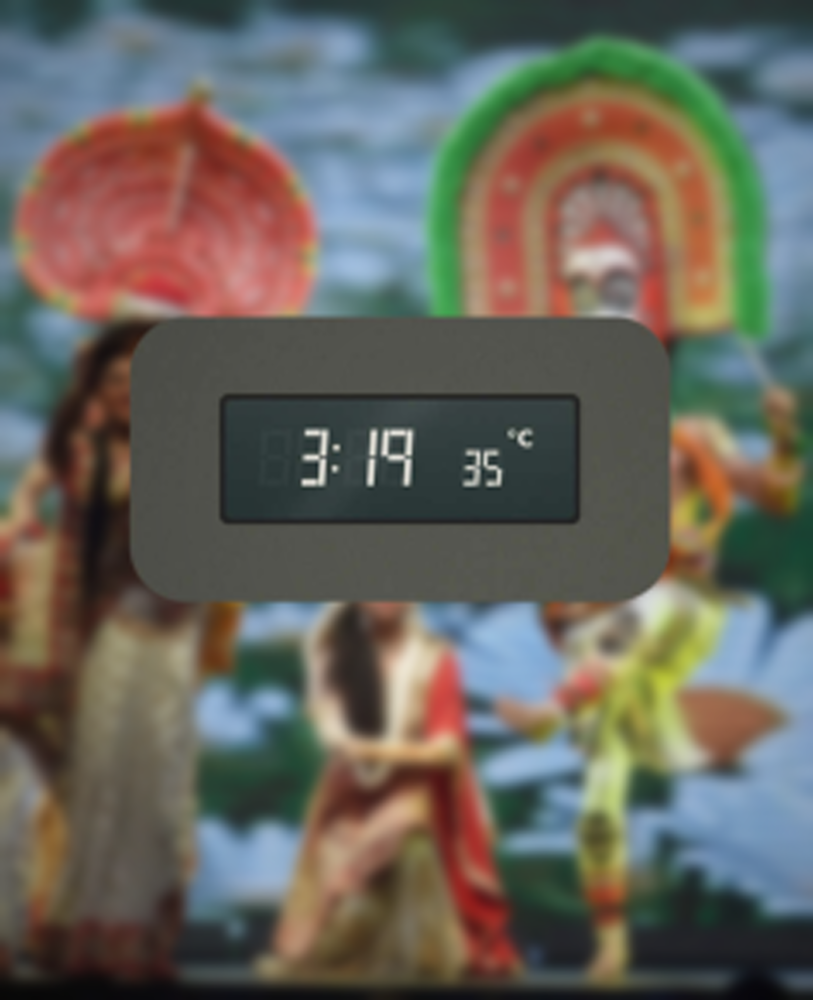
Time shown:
3,19
